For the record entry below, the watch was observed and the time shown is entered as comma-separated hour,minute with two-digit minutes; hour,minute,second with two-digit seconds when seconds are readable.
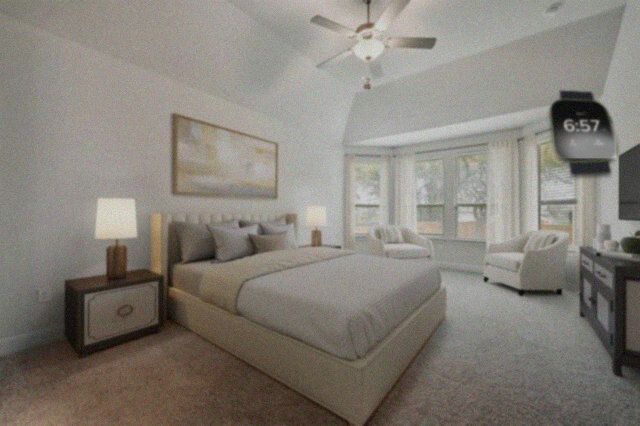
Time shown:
6,57
